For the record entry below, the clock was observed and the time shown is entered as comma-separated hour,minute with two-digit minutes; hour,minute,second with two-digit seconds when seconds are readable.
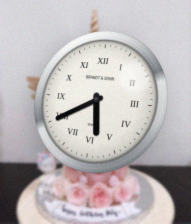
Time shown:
5,40
